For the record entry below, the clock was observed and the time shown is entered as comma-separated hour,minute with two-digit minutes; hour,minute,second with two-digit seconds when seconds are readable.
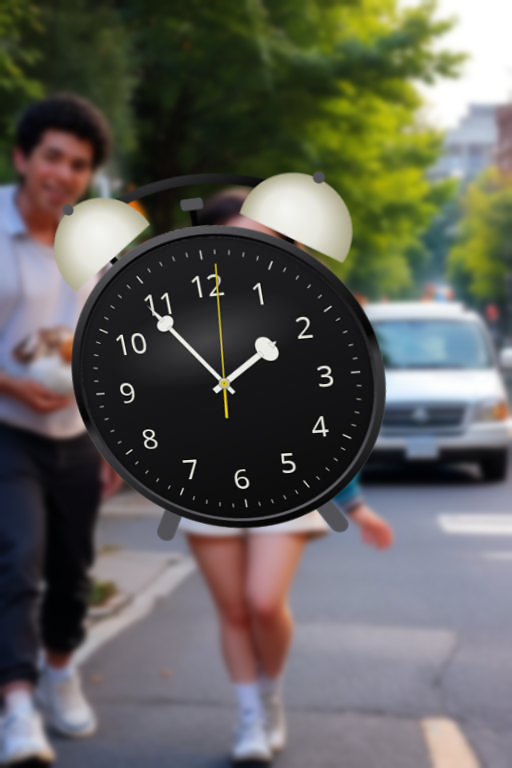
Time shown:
1,54,01
